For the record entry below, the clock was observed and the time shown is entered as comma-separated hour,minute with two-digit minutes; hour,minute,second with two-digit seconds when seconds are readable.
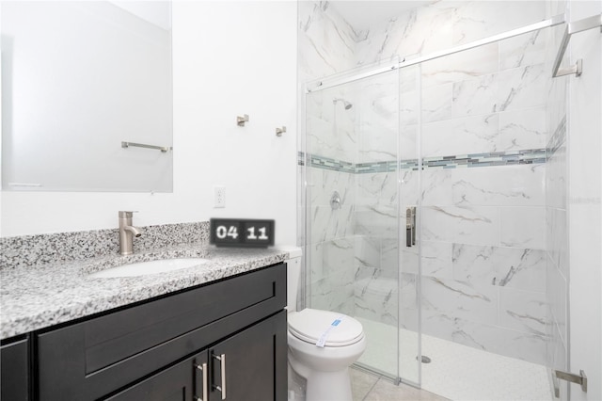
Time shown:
4,11
